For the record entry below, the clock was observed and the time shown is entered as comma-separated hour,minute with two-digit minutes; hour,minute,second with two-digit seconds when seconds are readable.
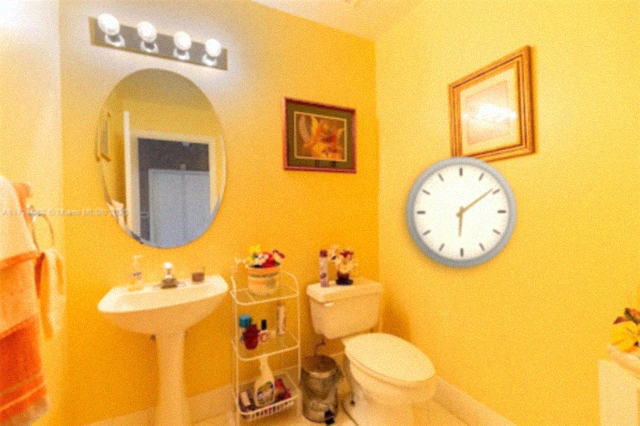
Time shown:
6,09
